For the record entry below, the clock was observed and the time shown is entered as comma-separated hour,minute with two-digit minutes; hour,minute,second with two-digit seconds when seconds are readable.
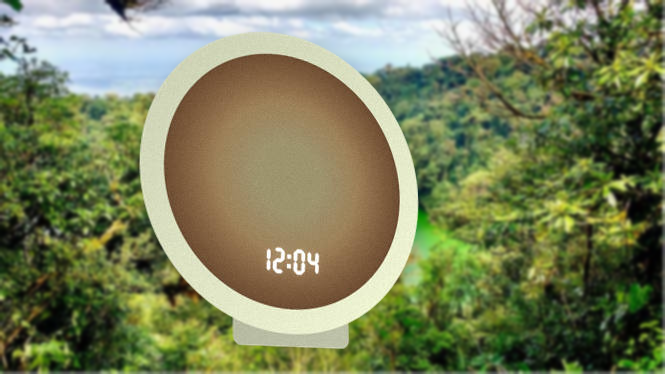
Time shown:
12,04
